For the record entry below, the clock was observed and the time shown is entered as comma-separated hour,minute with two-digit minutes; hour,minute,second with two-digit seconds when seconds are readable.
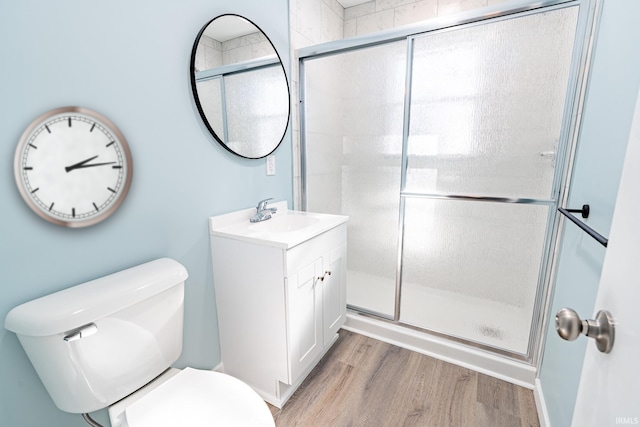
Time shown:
2,14
